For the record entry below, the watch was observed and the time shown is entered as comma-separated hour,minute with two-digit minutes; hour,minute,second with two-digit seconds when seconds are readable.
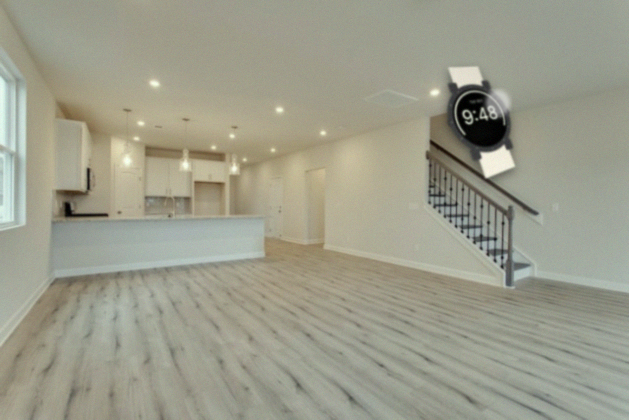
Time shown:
9,48
